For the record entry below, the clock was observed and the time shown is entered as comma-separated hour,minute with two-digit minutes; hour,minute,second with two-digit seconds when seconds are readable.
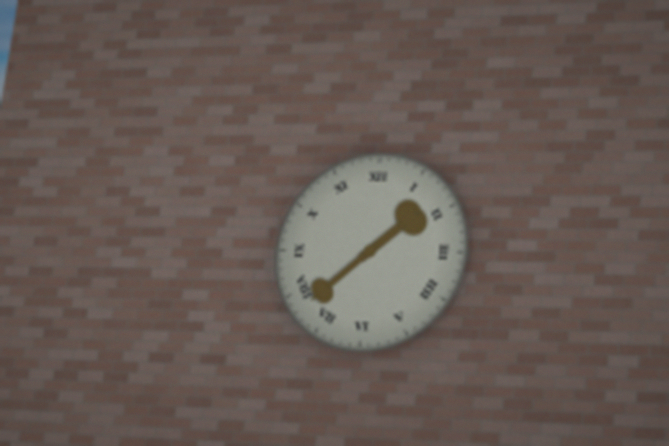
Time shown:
1,38
